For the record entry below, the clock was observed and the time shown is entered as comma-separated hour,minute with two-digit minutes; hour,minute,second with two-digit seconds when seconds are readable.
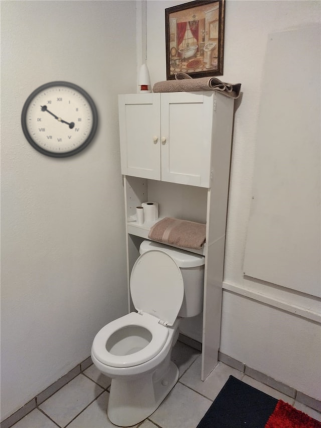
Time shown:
3,51
